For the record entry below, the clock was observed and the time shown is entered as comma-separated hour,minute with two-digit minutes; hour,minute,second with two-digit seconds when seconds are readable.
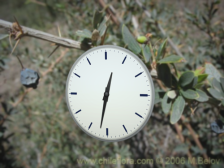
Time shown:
12,32
